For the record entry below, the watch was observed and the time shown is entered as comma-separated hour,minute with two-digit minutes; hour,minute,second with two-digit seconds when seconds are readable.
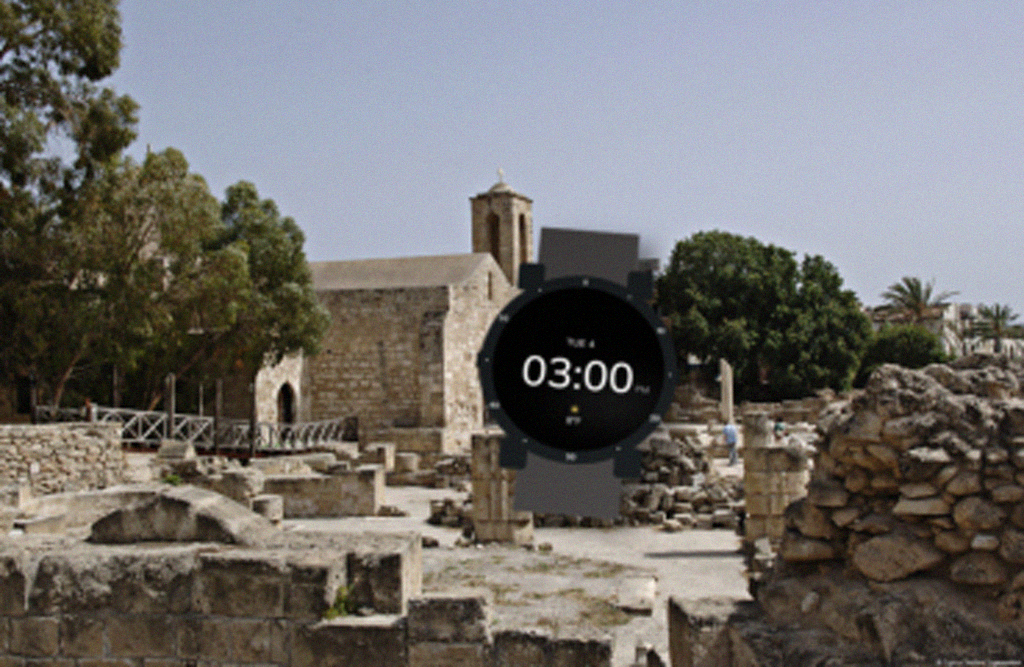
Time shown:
3,00
